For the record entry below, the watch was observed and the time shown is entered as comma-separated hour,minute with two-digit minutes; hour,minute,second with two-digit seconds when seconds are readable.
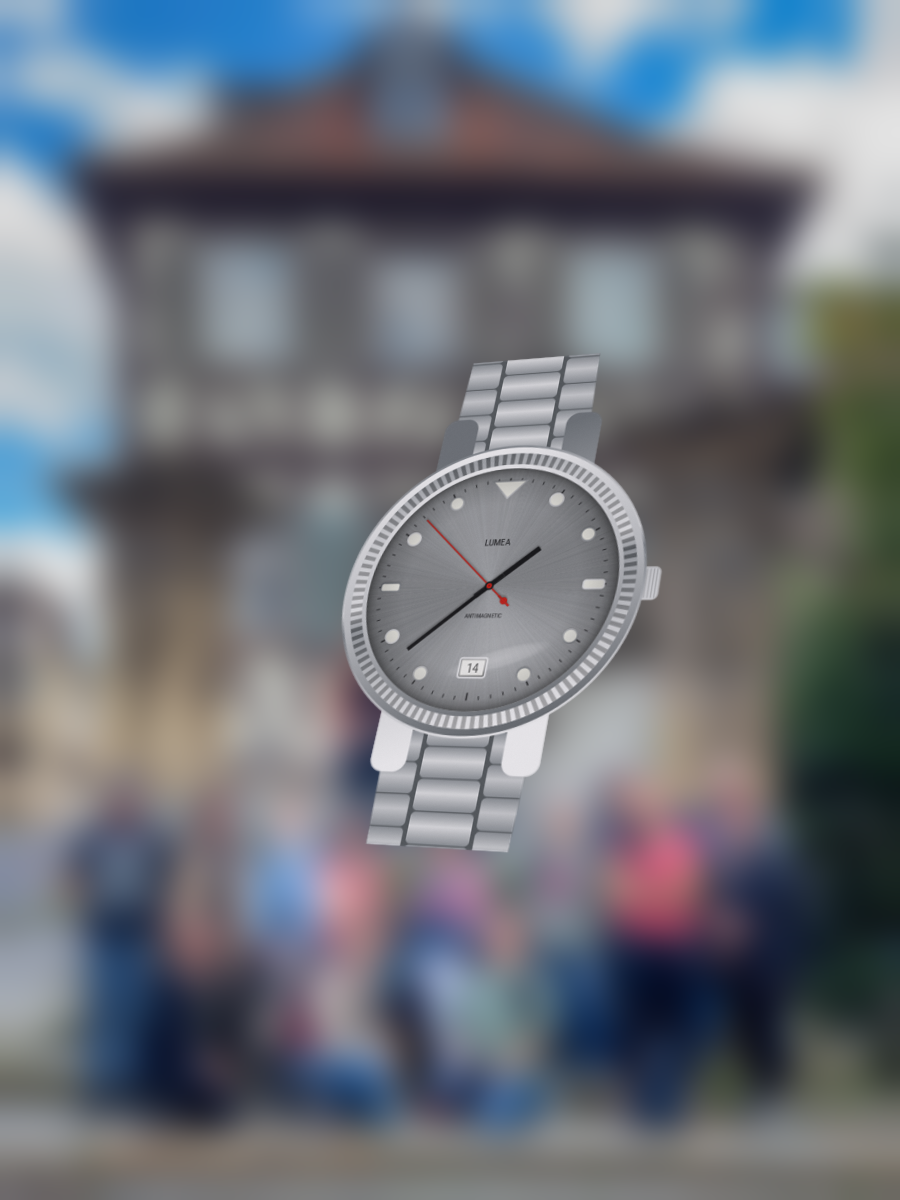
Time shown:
1,37,52
